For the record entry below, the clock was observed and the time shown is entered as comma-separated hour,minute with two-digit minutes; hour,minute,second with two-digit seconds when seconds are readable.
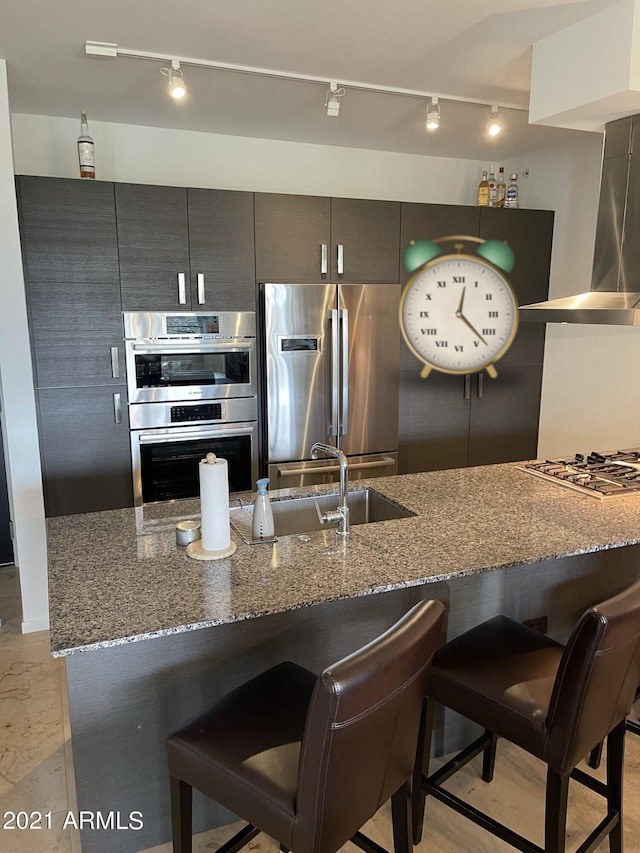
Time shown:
12,23
